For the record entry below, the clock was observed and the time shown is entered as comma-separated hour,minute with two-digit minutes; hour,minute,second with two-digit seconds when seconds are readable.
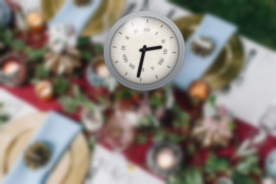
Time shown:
2,31
